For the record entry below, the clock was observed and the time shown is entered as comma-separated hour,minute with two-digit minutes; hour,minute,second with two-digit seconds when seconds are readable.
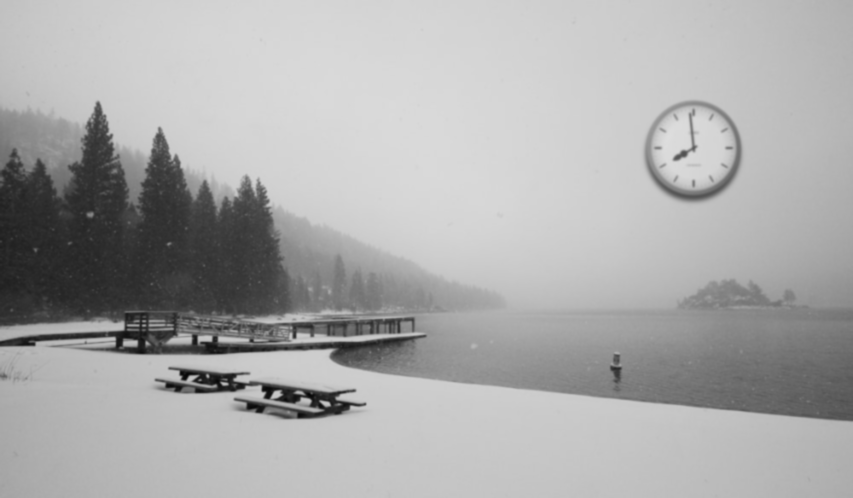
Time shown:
7,59
